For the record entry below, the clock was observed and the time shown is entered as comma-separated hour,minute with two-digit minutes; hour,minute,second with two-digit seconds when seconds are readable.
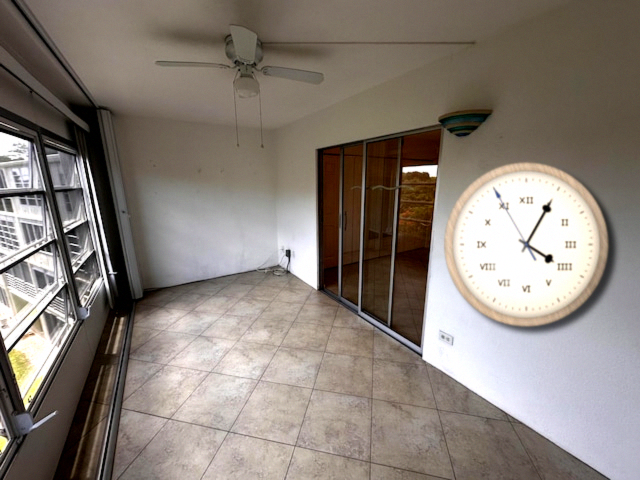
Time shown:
4,04,55
